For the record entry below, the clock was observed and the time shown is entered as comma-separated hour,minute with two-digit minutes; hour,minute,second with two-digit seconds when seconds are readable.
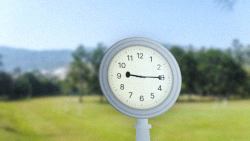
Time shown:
9,15
